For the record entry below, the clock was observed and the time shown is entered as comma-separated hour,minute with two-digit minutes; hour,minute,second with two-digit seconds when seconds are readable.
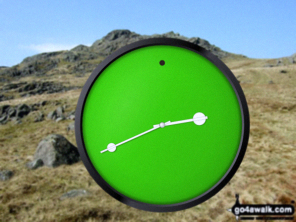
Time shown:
2,41
